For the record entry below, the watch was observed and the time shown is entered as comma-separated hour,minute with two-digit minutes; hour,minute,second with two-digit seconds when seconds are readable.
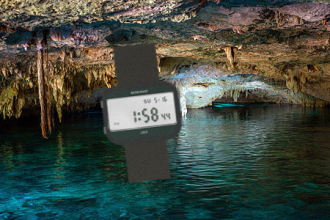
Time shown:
1,58,44
